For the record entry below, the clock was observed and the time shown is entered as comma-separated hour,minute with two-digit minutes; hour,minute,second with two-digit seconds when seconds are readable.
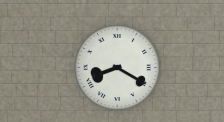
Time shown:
8,20
